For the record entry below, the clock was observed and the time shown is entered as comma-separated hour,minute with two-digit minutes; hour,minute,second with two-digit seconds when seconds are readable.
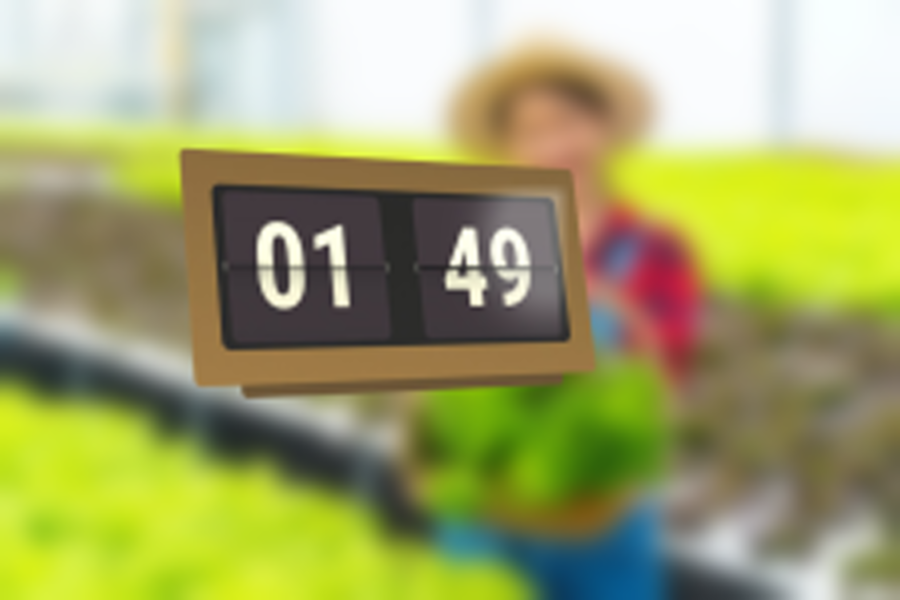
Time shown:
1,49
